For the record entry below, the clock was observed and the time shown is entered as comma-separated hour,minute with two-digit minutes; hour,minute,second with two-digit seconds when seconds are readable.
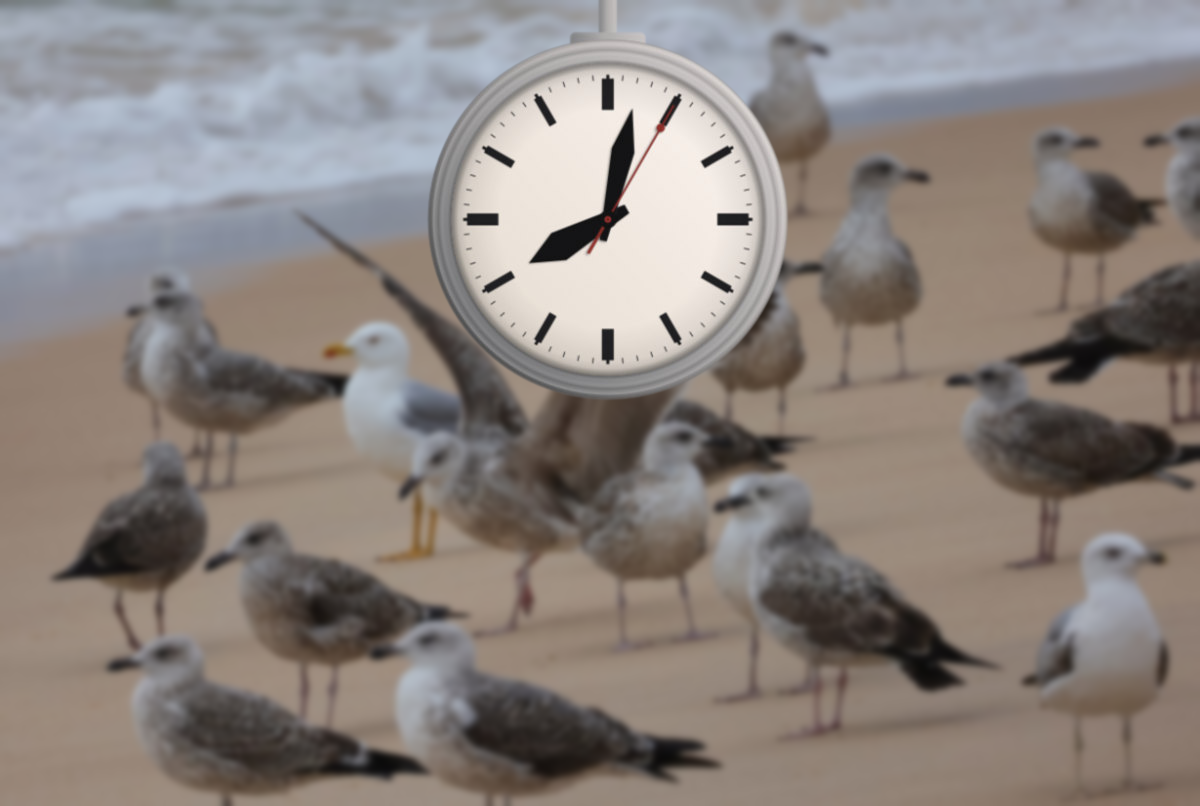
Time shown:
8,02,05
